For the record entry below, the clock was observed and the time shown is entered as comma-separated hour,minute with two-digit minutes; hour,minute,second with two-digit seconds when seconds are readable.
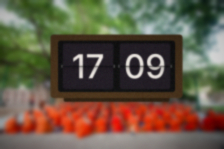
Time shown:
17,09
